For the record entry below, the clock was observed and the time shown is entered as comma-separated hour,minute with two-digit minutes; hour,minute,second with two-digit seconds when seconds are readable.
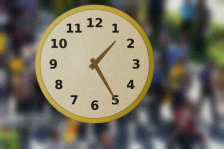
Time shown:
1,25
